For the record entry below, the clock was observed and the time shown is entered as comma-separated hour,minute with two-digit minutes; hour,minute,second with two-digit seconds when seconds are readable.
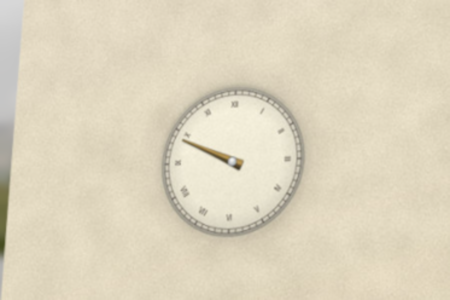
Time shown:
9,49
